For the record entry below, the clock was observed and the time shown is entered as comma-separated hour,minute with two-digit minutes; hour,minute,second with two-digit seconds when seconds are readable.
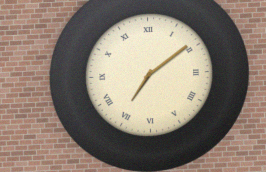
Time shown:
7,09
